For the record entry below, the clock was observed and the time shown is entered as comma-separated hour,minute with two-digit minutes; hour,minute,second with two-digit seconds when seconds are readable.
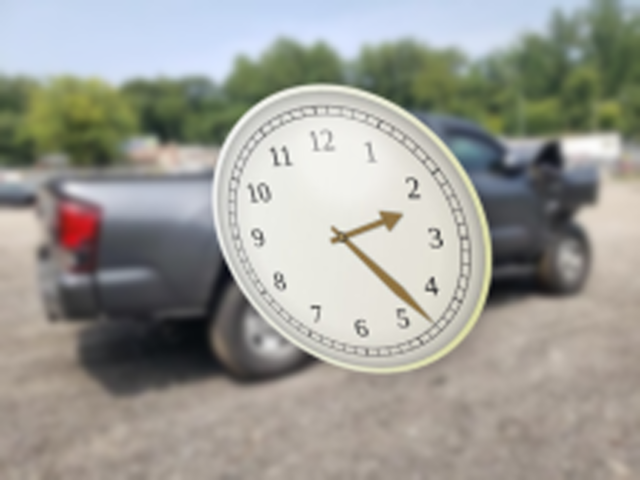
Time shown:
2,23
